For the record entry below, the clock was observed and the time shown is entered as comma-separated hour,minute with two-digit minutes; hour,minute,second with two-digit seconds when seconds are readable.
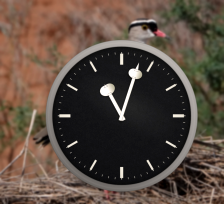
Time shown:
11,03
